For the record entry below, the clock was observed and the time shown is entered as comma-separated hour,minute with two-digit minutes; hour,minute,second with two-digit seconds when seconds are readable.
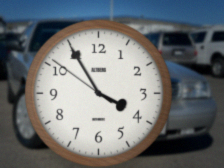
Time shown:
3,54,51
